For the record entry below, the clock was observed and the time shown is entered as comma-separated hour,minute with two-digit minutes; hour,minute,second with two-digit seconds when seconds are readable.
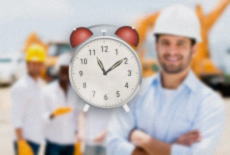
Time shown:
11,09
